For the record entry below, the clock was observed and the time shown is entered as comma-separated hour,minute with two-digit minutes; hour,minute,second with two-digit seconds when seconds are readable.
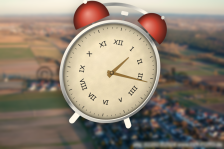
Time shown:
1,16
